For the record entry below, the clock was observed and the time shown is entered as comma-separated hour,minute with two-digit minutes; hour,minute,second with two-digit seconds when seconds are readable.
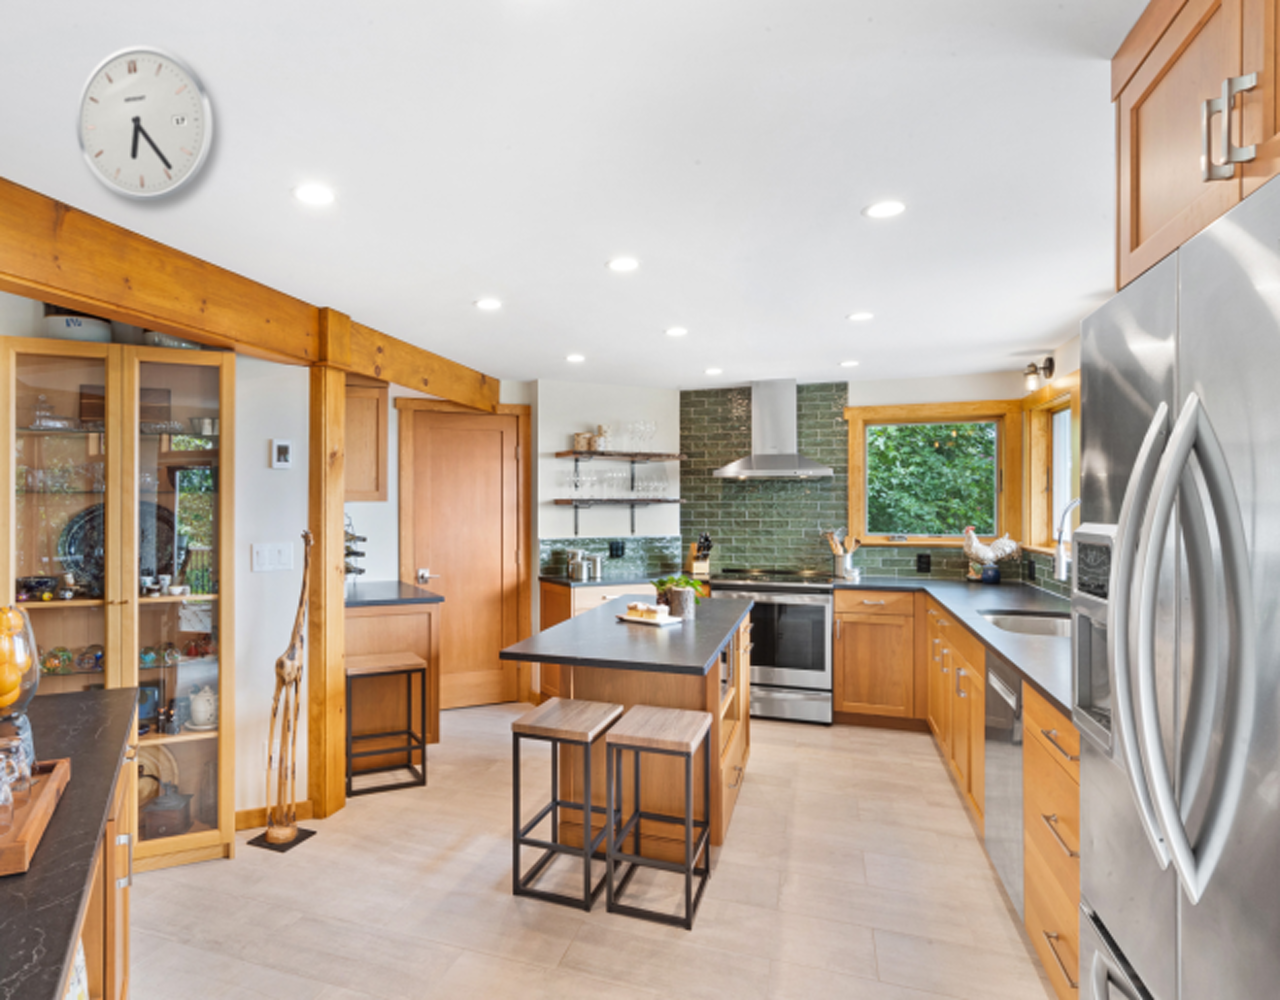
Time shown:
6,24
